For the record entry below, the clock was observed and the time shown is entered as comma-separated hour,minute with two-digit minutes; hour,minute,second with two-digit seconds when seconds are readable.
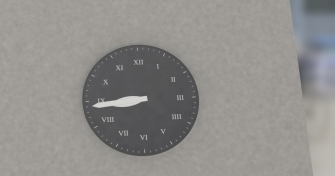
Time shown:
8,44
